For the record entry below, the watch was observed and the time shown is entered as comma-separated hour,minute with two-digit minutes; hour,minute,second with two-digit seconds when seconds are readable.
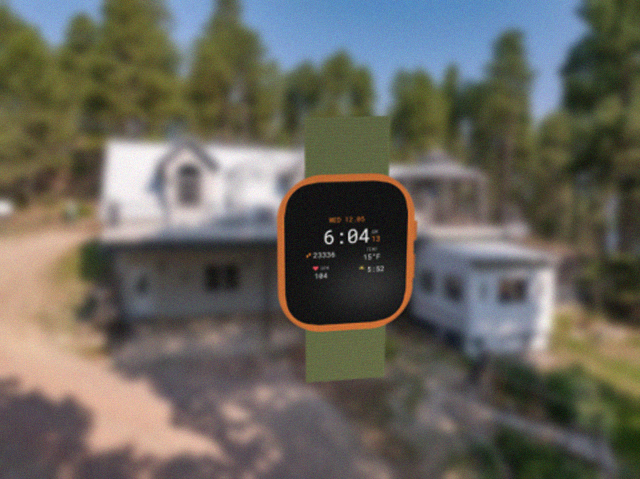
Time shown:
6,04
